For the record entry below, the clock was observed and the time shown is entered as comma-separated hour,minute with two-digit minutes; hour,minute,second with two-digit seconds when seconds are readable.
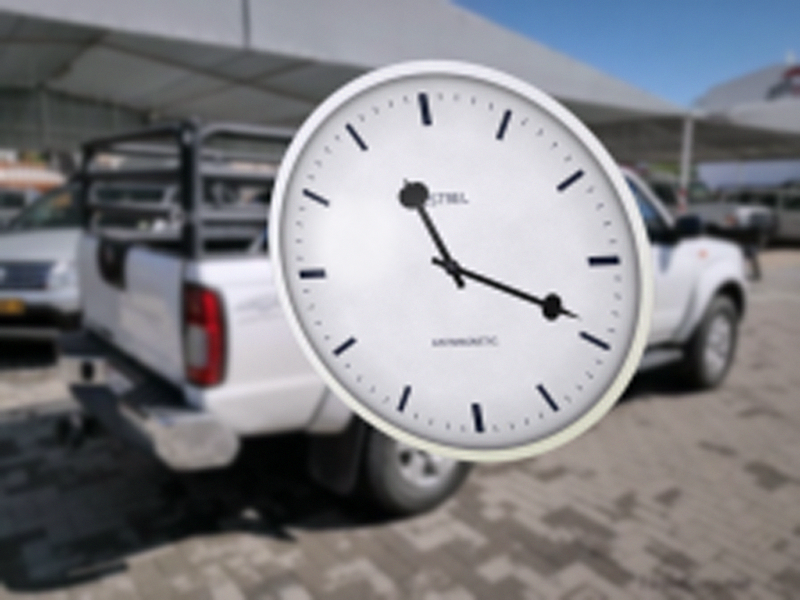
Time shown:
11,19
